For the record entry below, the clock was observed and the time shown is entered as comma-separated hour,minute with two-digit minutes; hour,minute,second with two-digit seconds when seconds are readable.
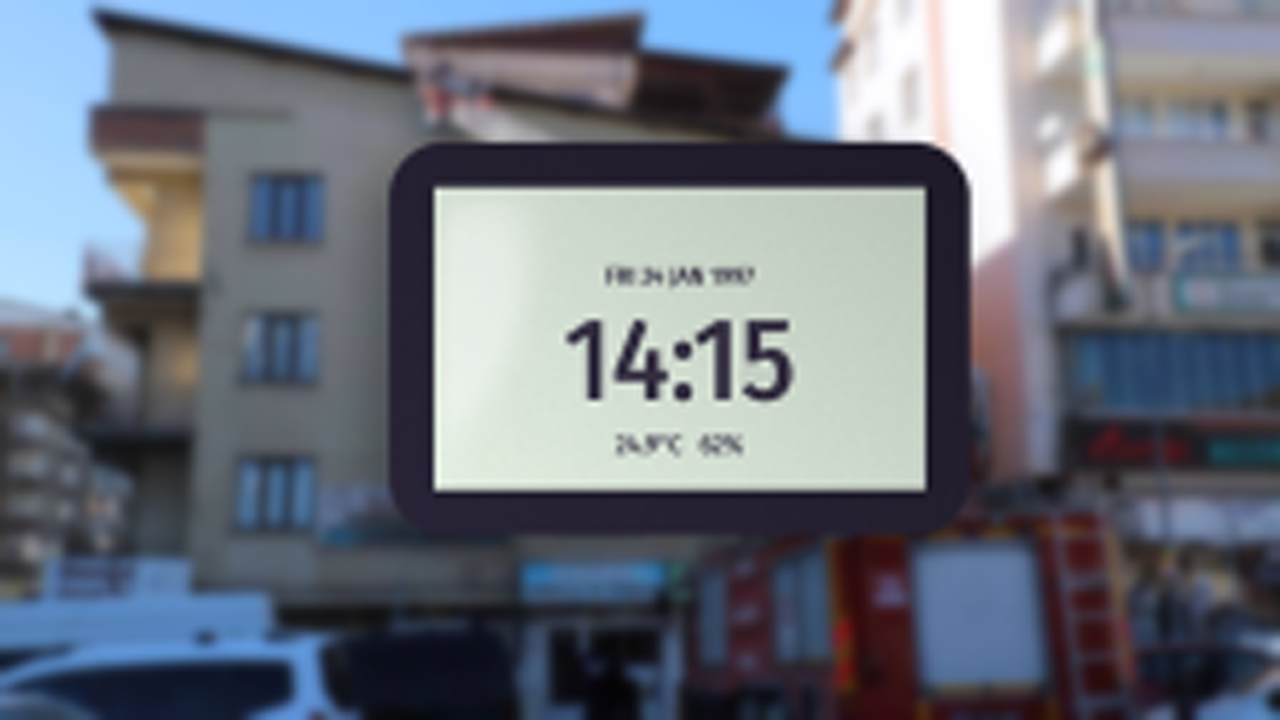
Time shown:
14,15
